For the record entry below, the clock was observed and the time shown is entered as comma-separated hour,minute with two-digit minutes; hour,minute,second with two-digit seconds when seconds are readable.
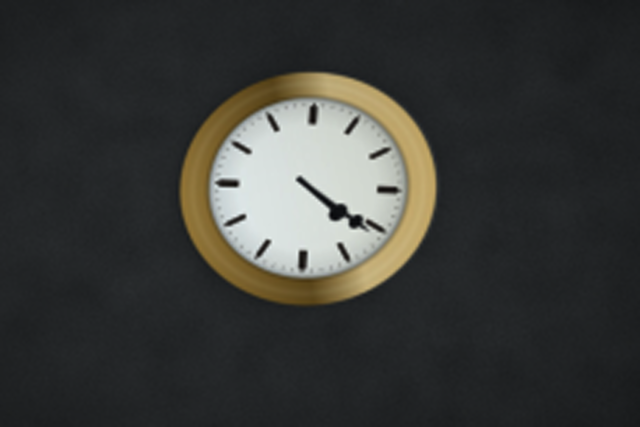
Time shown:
4,21
